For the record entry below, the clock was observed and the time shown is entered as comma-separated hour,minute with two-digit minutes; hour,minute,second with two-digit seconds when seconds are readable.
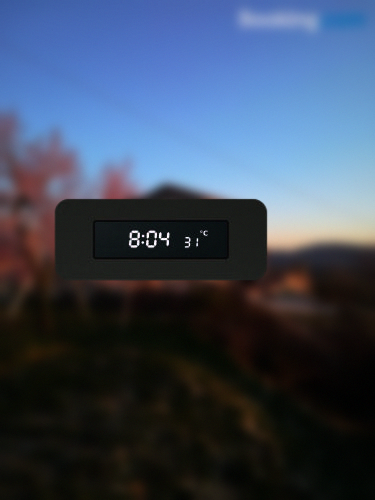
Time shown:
8,04
